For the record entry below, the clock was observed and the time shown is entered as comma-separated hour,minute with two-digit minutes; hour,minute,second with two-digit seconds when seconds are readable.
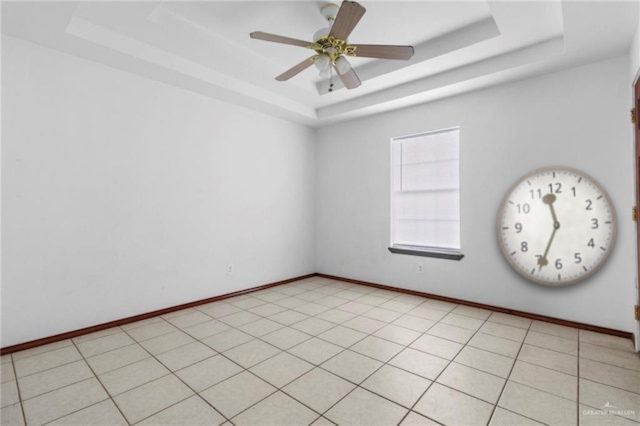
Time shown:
11,34
